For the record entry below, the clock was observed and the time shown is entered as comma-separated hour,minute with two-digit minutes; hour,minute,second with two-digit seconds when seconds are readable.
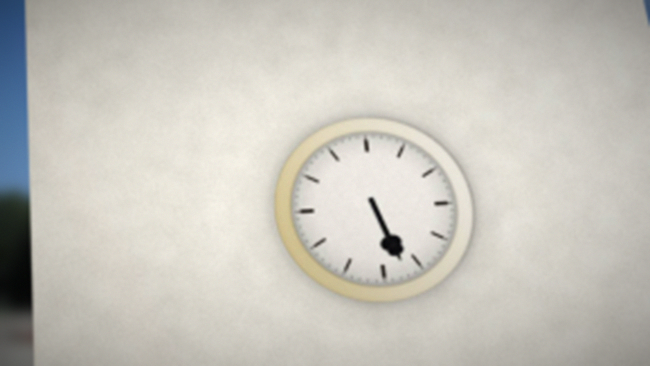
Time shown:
5,27
